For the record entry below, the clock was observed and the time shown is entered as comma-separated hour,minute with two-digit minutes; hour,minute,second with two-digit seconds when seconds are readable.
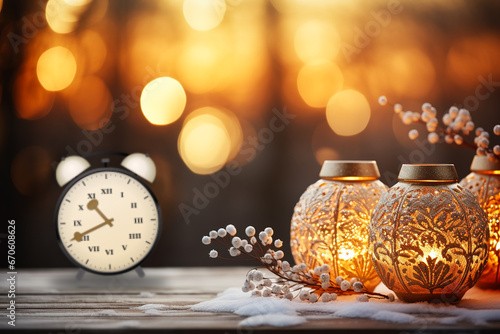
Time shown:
10,41
